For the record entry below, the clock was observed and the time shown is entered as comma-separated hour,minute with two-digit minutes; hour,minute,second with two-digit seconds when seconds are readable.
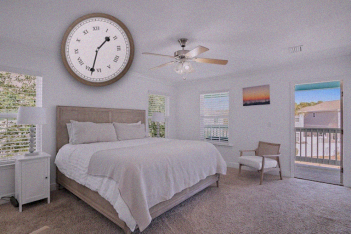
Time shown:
1,33
